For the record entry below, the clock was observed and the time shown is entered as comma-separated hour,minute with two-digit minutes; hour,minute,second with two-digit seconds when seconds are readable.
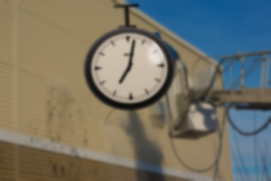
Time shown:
7,02
